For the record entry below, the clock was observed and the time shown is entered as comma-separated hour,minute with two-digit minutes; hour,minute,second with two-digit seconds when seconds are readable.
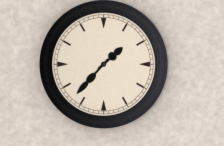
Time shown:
1,37
